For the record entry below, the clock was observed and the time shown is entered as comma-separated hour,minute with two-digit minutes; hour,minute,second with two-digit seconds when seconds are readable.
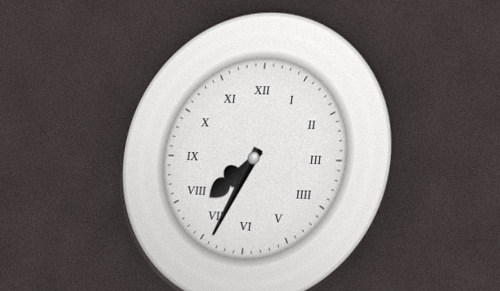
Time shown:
7,34
